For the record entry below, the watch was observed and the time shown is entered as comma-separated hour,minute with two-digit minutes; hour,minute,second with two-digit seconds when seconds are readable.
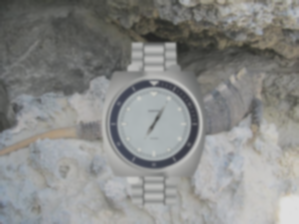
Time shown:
7,05
